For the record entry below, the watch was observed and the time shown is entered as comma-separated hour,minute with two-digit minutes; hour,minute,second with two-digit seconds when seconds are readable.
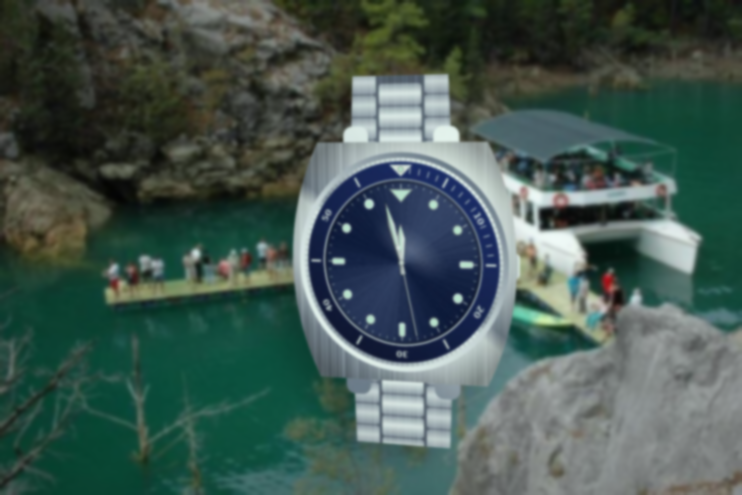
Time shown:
11,57,28
